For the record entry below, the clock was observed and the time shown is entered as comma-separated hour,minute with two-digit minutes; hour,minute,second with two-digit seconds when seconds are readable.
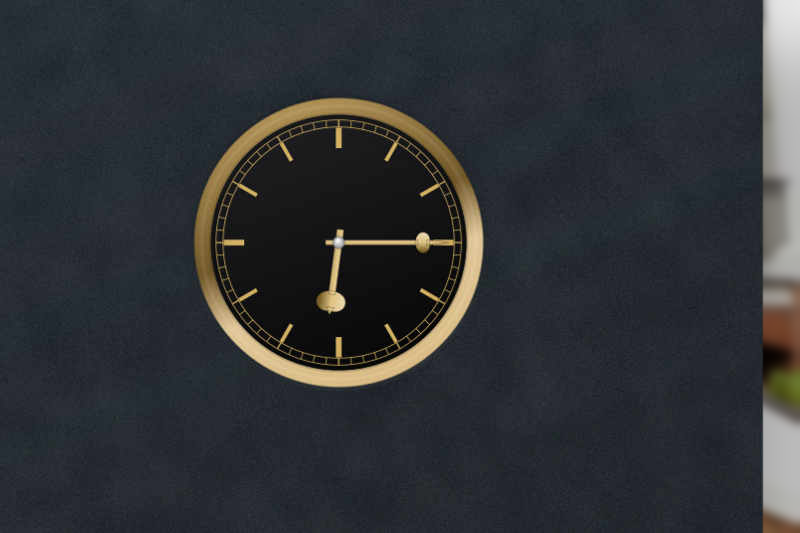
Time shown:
6,15
